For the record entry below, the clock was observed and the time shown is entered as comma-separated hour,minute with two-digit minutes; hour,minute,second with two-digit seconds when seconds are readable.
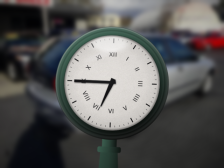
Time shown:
6,45
